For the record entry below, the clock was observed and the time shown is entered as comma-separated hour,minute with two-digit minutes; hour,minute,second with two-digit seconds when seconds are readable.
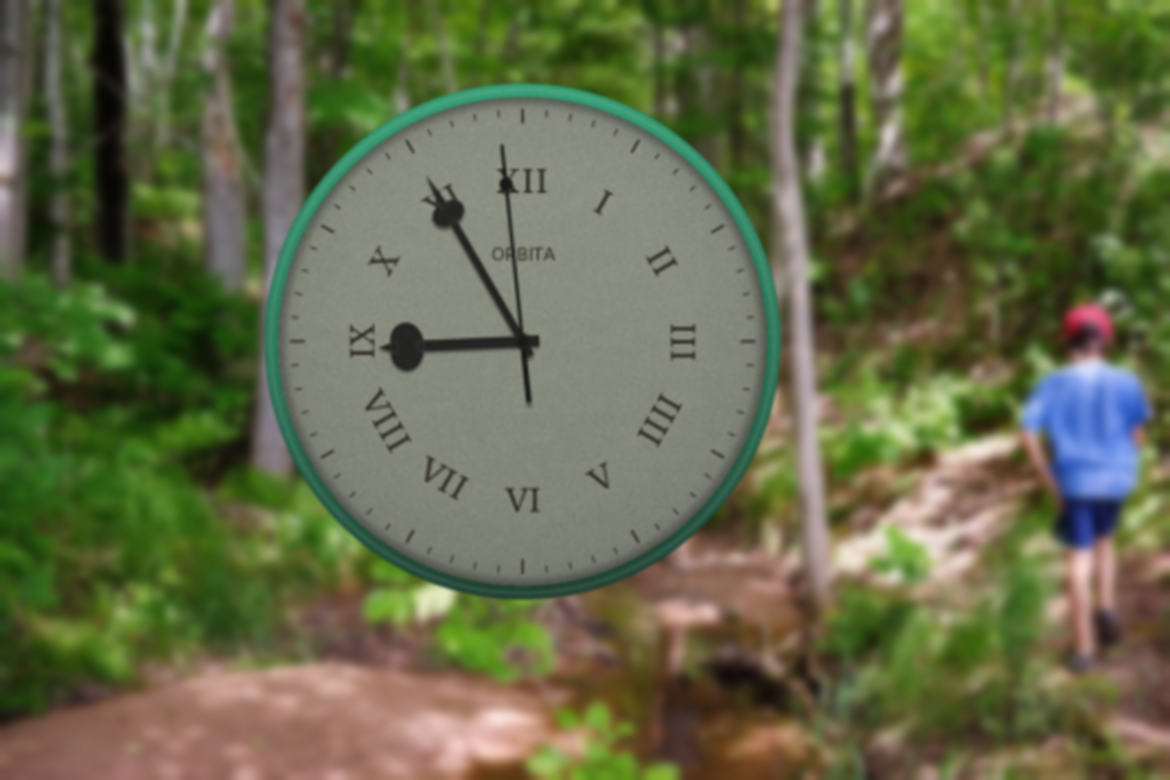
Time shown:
8,54,59
